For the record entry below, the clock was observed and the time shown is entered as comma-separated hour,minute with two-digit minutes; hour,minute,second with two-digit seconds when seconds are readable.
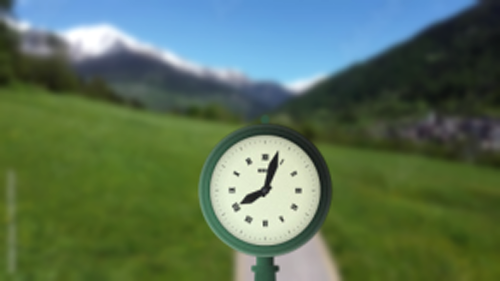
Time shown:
8,03
